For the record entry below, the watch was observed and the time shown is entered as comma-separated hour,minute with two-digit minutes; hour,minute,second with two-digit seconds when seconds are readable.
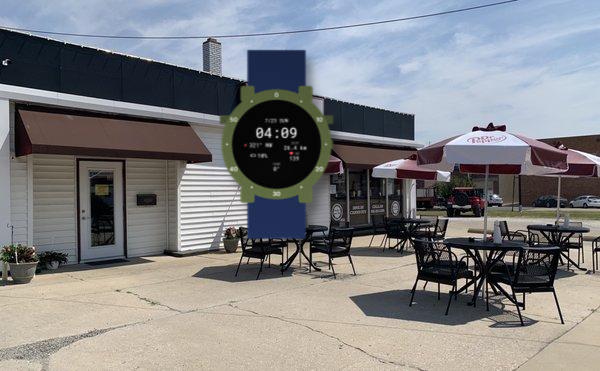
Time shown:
4,09
